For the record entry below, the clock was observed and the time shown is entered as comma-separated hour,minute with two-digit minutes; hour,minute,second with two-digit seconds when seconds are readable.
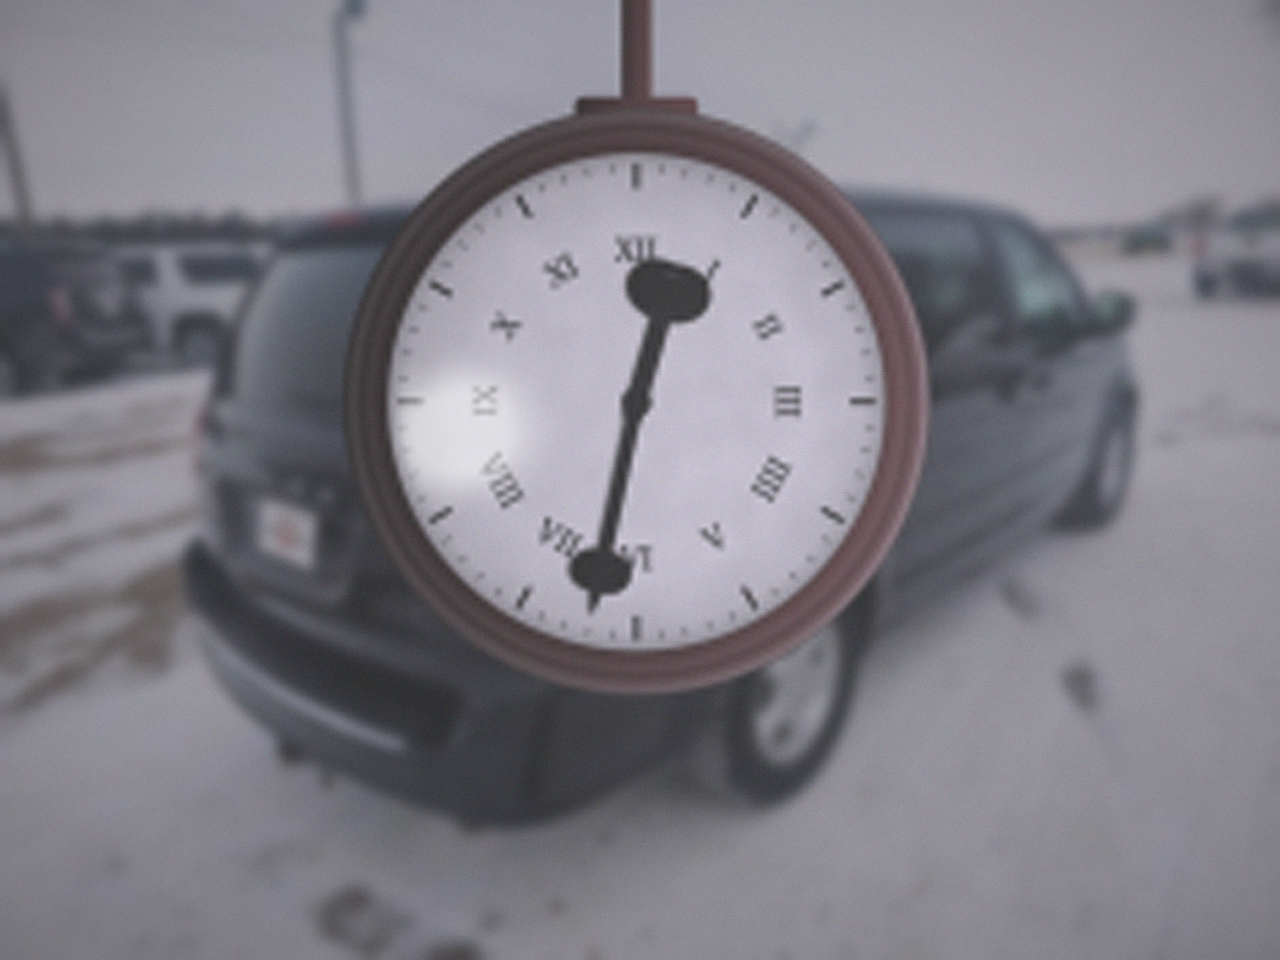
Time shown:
12,32
